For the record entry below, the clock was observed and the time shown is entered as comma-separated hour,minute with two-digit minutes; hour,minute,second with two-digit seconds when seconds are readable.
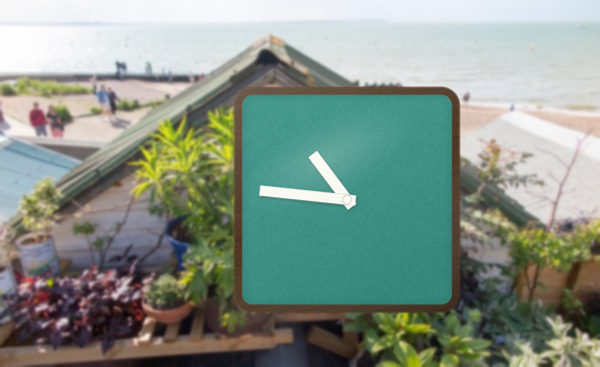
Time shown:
10,46
